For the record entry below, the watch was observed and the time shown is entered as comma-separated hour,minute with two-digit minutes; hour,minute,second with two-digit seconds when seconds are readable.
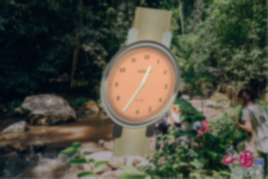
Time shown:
12,35
